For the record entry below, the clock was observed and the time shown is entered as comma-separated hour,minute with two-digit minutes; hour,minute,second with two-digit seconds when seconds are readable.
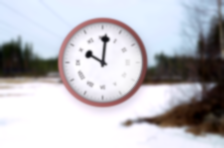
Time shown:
10,01
